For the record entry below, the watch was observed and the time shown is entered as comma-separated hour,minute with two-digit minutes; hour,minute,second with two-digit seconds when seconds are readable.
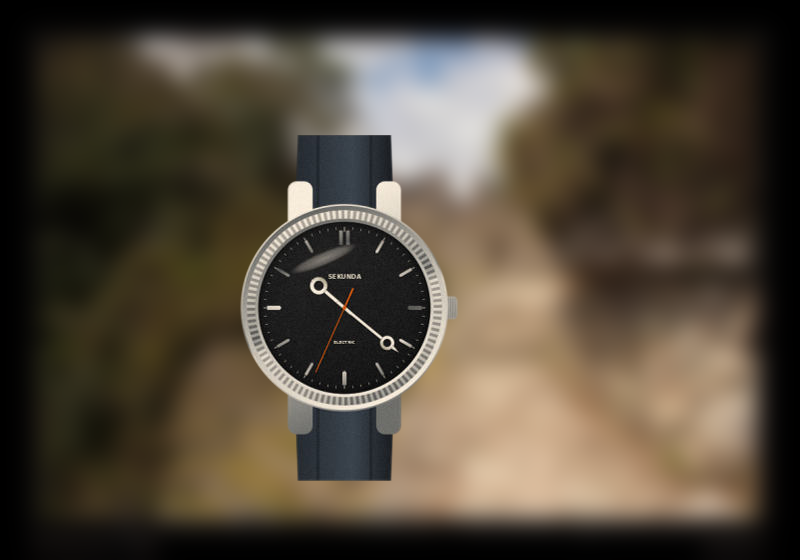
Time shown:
10,21,34
